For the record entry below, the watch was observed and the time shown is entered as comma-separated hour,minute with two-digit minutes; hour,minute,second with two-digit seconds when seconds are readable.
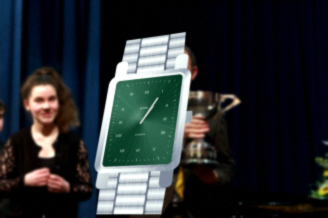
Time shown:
1,05
